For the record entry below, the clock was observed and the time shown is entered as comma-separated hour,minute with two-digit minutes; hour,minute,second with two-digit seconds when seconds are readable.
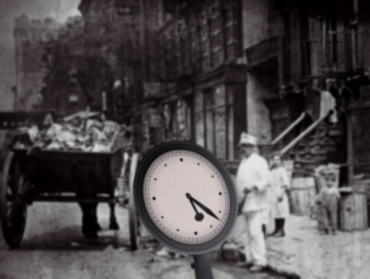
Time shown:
5,22
